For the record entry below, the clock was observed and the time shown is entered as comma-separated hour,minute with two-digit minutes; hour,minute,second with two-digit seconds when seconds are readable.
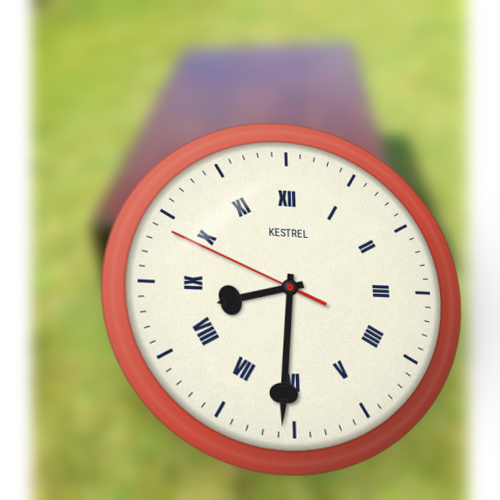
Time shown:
8,30,49
